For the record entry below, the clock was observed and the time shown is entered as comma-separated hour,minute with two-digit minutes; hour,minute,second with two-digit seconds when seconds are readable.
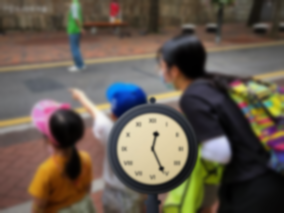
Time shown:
12,26
